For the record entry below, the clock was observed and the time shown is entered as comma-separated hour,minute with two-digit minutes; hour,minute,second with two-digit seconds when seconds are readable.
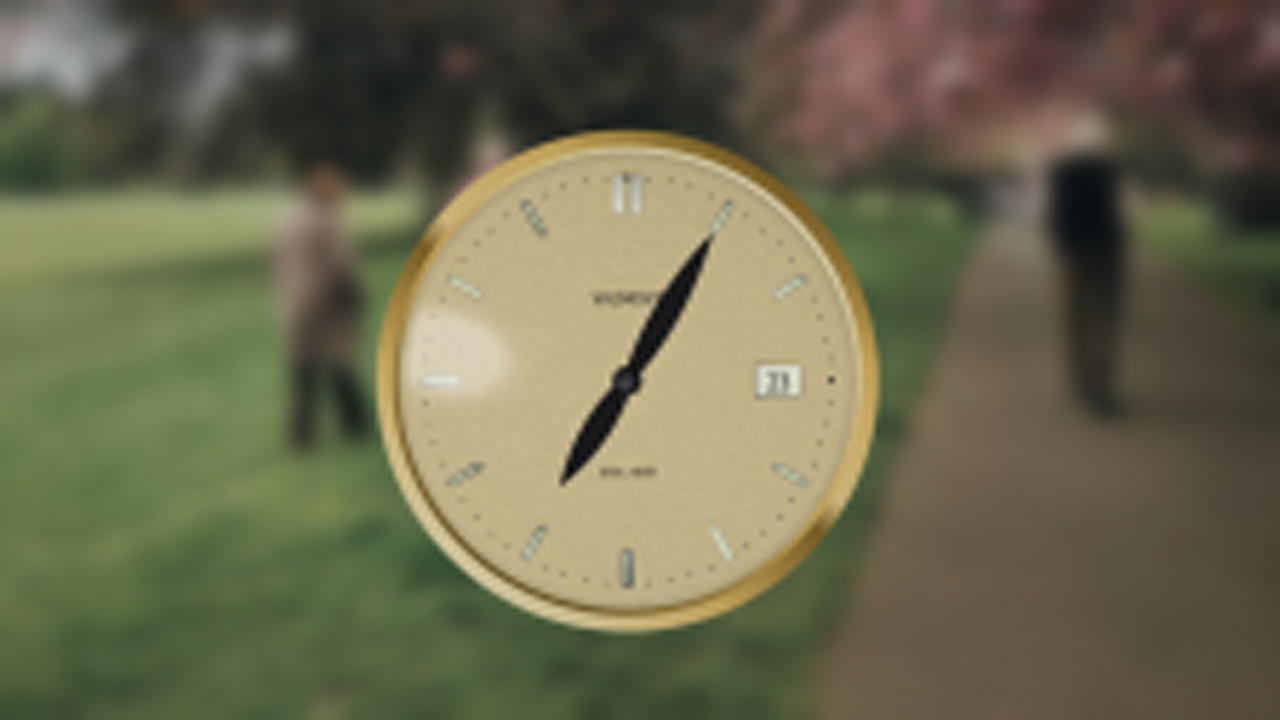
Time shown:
7,05
